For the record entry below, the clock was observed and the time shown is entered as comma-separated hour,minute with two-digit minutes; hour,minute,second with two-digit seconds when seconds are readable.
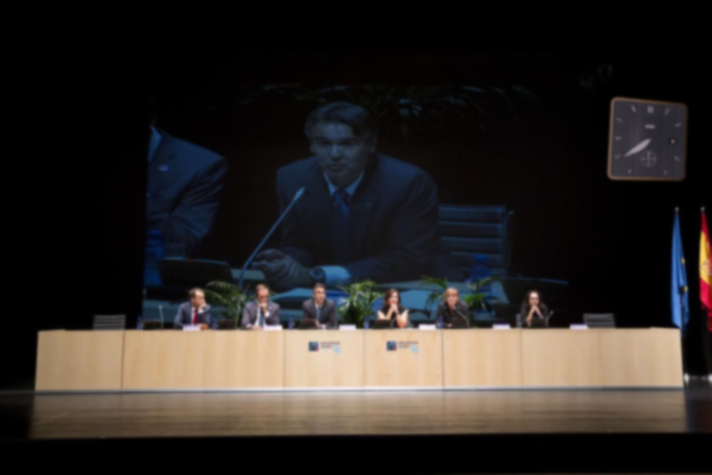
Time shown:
7,39
